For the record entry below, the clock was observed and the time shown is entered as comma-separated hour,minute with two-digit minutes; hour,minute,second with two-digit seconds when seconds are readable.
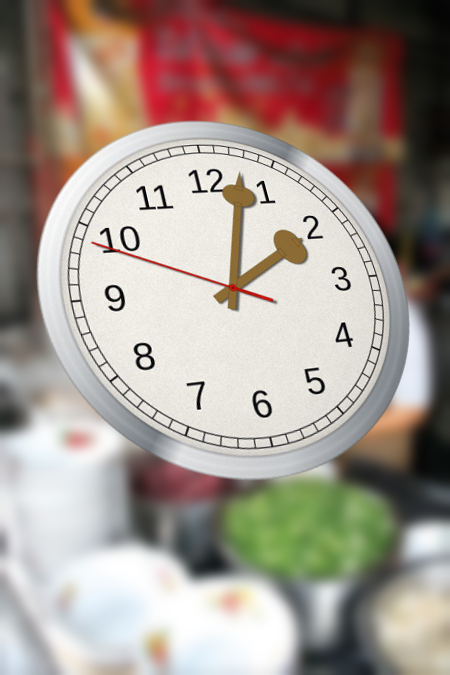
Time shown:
2,02,49
